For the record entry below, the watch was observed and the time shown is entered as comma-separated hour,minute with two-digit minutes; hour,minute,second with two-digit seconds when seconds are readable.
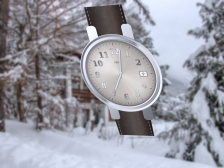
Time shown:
7,02
